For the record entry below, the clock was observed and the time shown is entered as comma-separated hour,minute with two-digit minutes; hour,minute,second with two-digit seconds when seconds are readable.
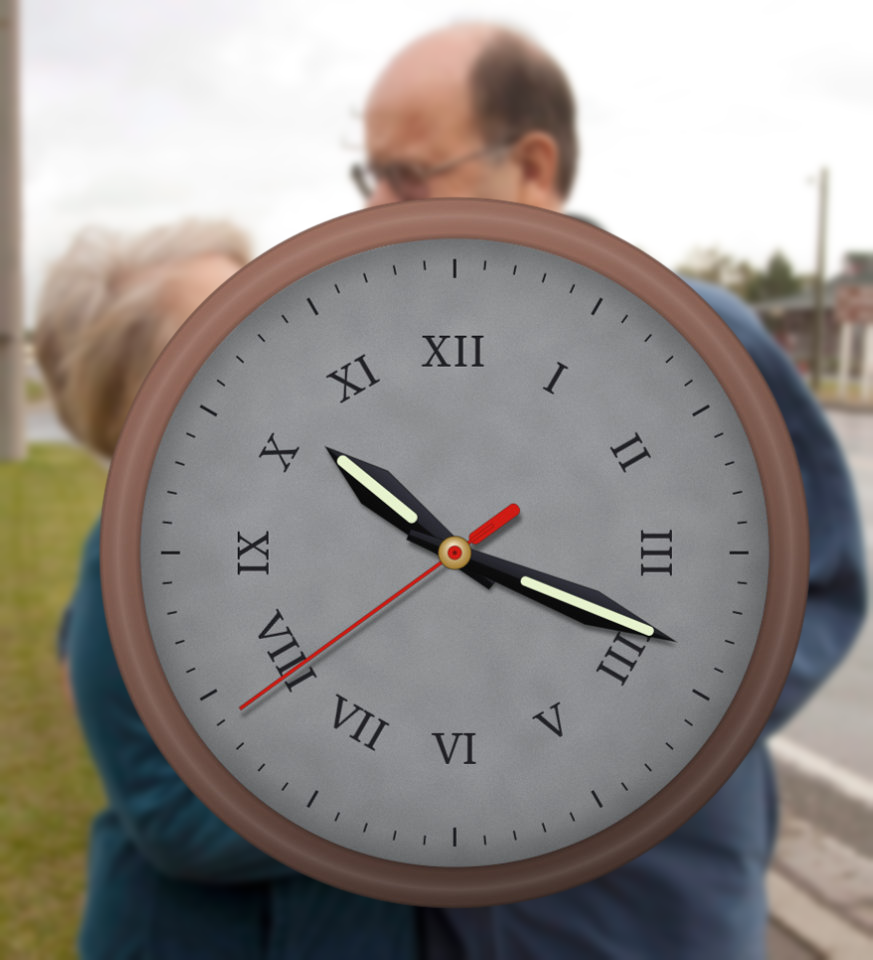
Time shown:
10,18,39
